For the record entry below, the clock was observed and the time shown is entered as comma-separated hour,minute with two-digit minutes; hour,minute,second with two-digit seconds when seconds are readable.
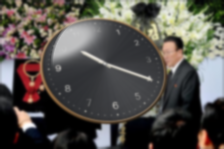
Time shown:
10,20
